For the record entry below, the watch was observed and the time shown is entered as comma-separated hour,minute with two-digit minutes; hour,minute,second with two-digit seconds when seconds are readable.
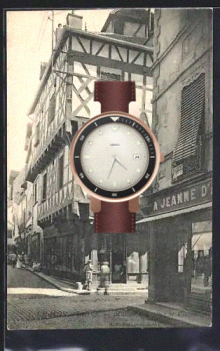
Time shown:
4,33
